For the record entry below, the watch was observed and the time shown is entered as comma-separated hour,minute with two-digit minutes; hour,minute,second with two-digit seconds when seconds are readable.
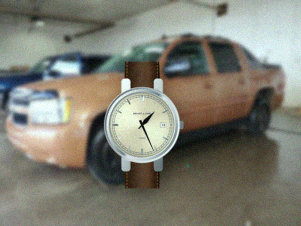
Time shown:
1,26
